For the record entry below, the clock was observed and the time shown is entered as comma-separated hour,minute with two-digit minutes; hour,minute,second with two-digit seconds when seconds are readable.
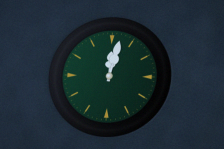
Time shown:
12,02
